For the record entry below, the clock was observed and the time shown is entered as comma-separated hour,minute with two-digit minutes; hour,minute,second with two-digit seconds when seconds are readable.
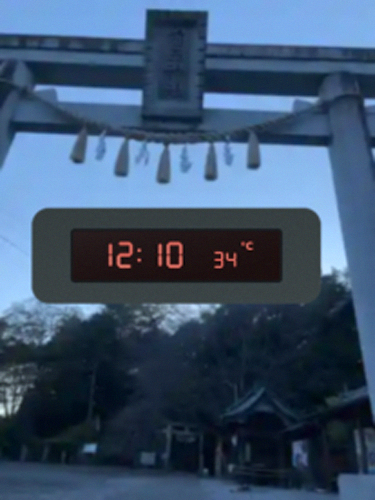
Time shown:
12,10
